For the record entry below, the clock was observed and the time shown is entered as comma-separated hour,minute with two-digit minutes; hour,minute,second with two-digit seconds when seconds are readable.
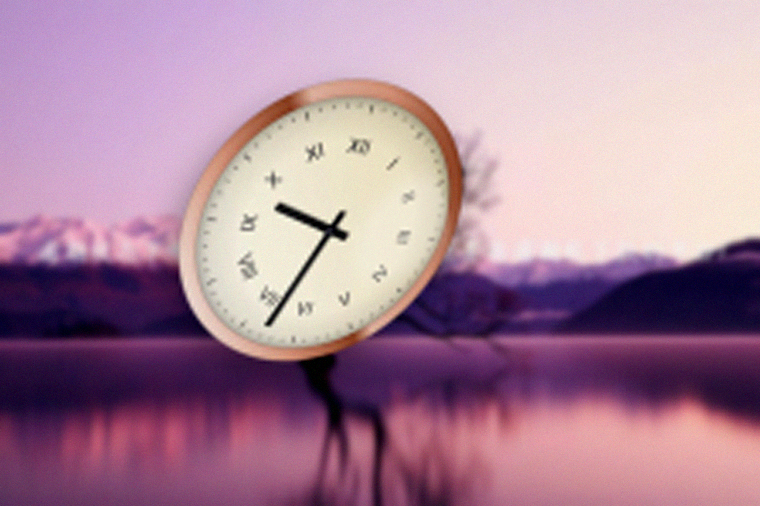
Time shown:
9,33
